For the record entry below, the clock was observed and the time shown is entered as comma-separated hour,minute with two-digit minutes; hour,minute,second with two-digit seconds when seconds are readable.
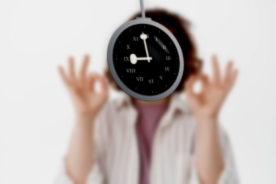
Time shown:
8,59
